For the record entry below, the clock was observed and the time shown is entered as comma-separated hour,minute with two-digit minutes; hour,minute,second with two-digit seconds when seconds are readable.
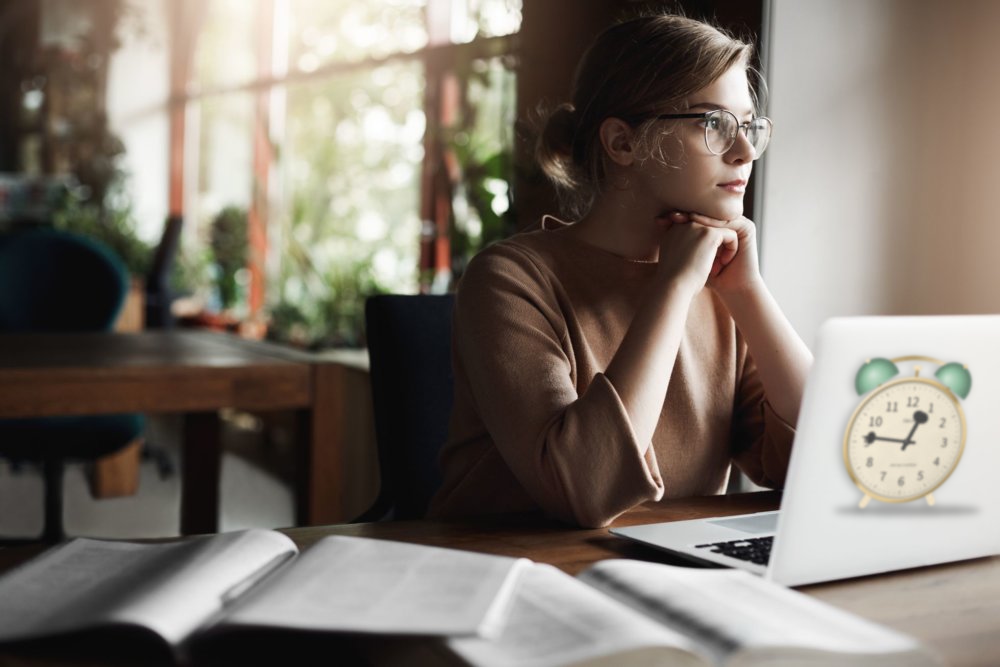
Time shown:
12,46
